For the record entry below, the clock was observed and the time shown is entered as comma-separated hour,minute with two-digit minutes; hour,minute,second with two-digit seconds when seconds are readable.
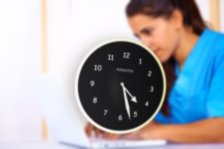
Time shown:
4,27
